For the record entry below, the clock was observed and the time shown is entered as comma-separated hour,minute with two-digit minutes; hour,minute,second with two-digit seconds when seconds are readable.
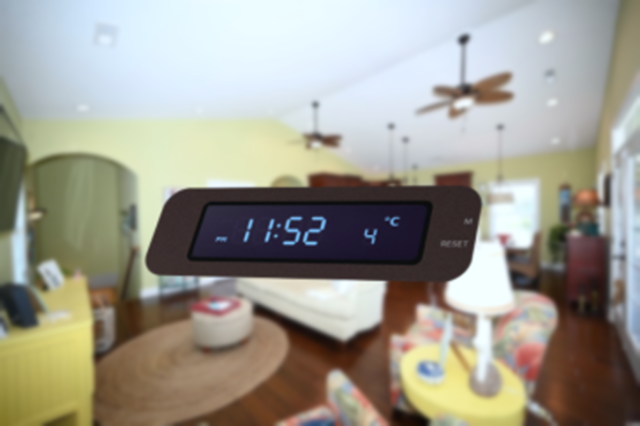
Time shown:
11,52
